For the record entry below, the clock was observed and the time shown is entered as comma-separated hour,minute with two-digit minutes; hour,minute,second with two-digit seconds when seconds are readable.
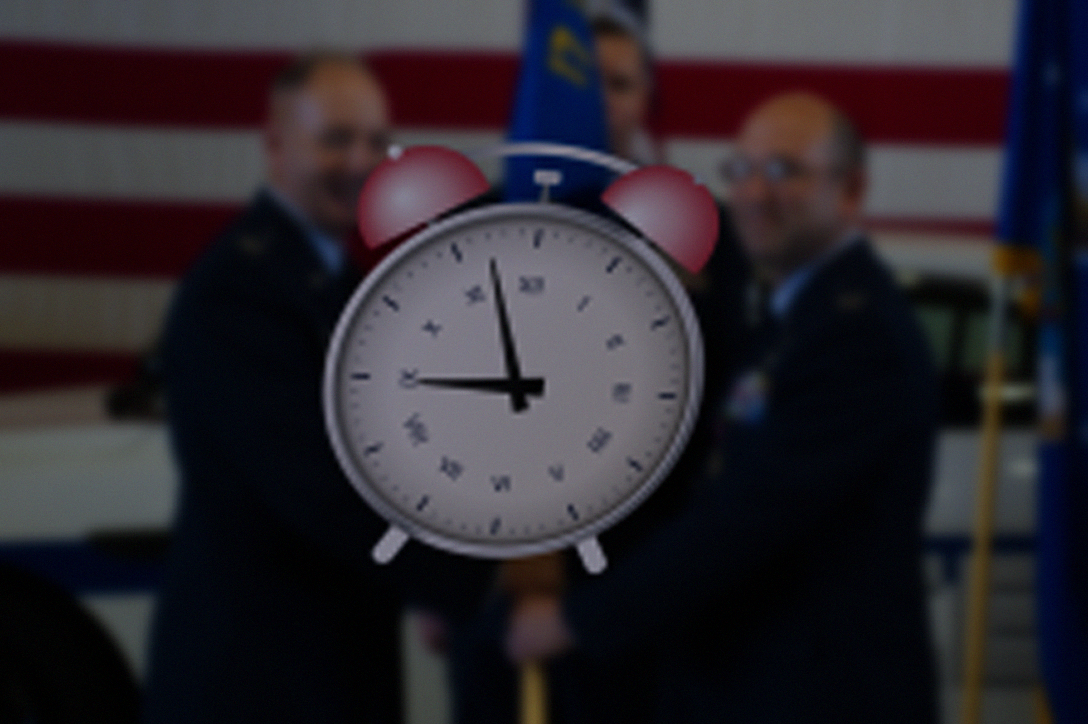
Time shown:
8,57
